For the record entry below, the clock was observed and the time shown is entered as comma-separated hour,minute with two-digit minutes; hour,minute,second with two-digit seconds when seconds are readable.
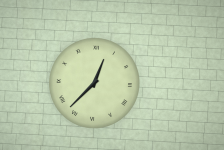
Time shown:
12,37
